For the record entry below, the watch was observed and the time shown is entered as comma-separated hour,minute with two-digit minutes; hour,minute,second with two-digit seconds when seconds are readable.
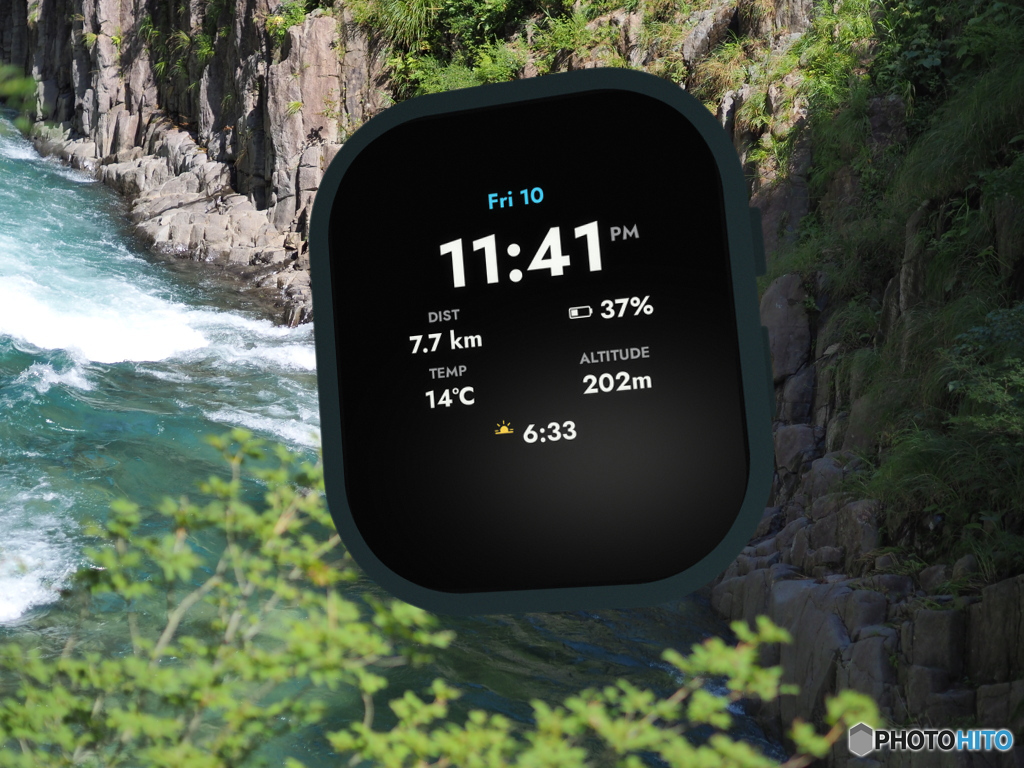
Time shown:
11,41
